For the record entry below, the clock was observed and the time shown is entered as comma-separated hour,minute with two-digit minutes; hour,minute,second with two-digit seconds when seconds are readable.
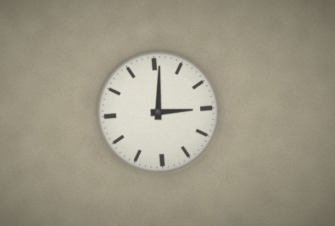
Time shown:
3,01
